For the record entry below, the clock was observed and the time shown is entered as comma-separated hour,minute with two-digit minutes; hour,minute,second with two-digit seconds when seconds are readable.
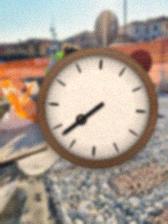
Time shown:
7,38
